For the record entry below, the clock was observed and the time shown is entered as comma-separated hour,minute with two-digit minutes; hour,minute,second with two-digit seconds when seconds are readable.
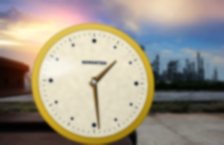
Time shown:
1,29
